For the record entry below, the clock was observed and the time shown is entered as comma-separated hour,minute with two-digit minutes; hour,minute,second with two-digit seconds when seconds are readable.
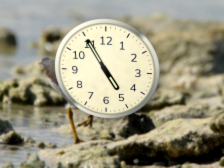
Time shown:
4,55
